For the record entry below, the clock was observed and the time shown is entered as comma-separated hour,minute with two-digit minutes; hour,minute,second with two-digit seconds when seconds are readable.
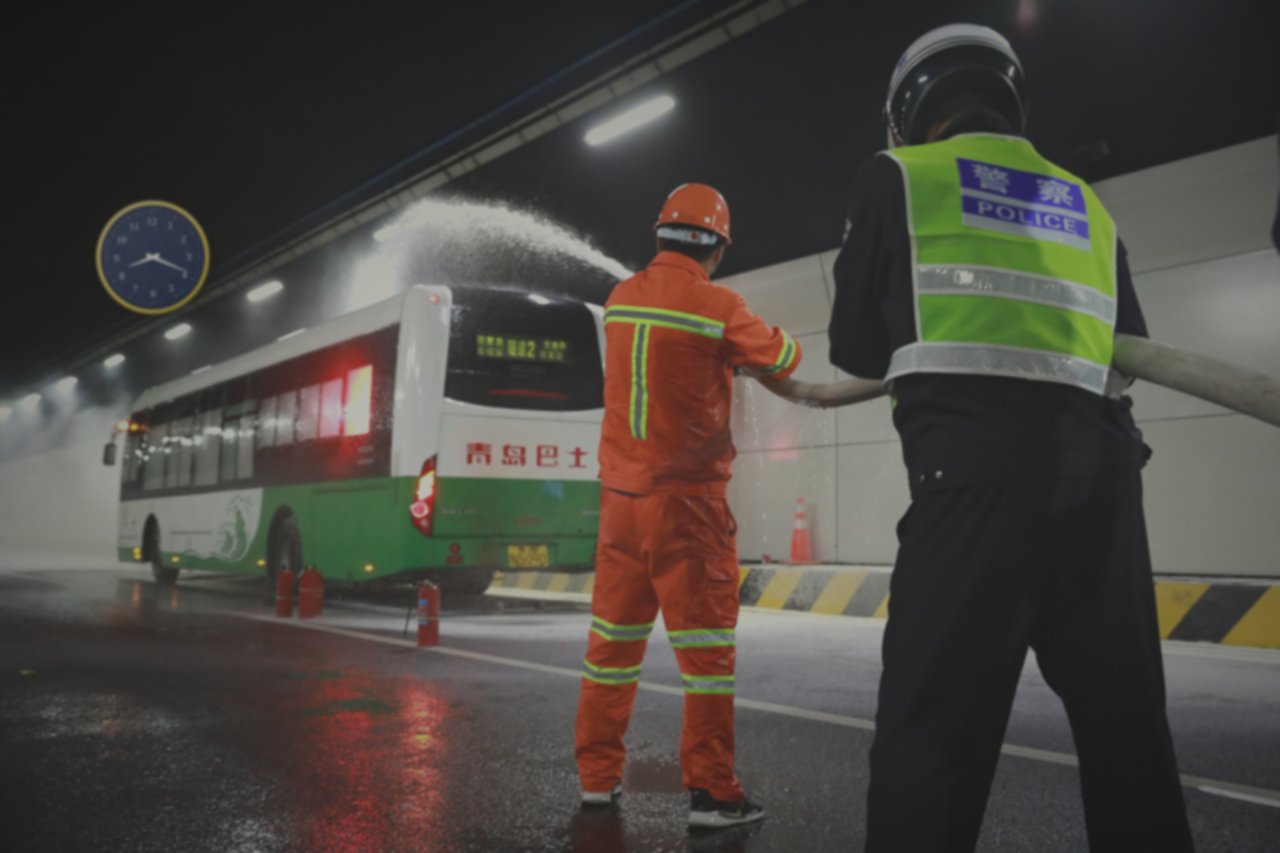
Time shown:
8,19
